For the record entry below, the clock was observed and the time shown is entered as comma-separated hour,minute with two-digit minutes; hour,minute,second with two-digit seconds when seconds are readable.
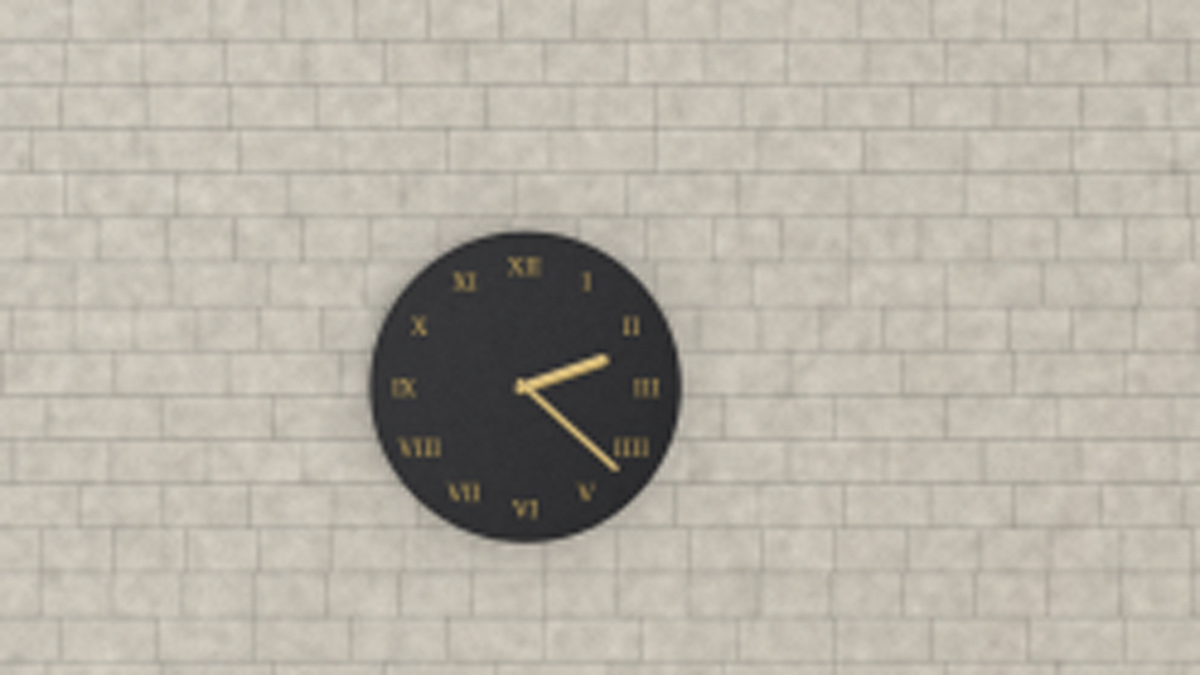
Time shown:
2,22
